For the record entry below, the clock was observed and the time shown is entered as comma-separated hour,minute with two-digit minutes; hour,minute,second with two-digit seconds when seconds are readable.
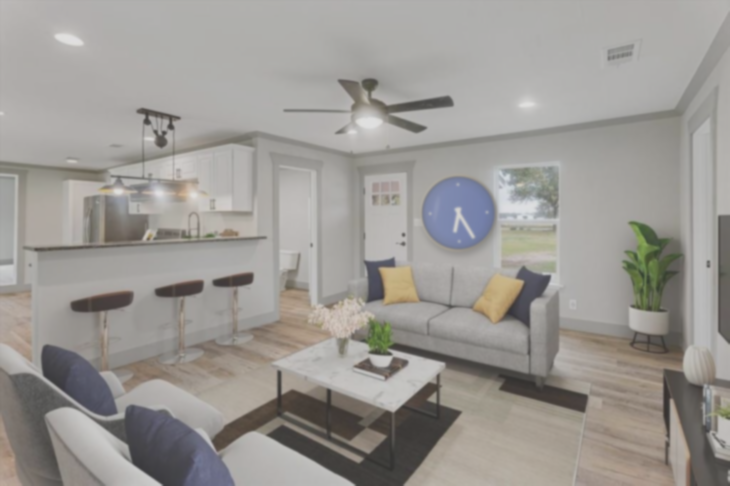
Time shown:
6,25
